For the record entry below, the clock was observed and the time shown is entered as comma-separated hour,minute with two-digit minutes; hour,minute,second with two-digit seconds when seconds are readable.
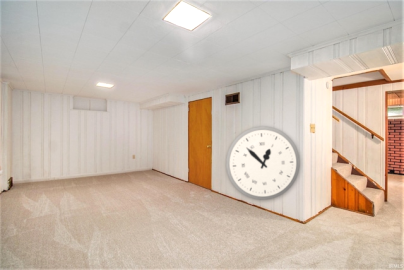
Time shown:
12,53
